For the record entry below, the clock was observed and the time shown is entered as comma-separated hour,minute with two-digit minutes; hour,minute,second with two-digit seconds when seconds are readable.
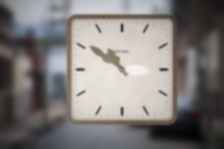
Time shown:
10,51
